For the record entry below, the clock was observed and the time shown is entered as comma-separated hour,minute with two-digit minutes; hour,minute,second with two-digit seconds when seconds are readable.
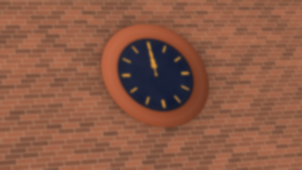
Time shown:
12,00
